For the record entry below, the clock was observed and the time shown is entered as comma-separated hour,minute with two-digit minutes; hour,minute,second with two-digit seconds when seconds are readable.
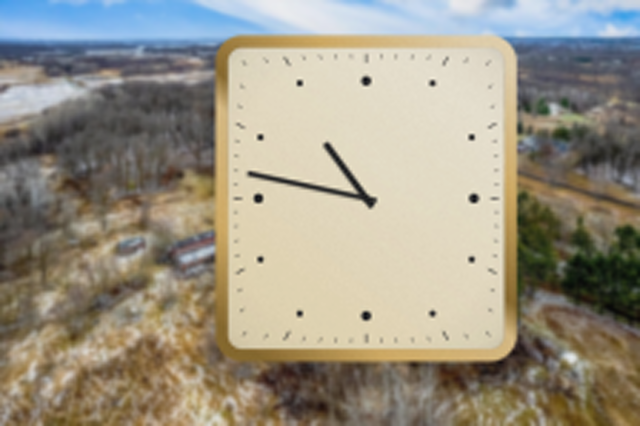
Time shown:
10,47
